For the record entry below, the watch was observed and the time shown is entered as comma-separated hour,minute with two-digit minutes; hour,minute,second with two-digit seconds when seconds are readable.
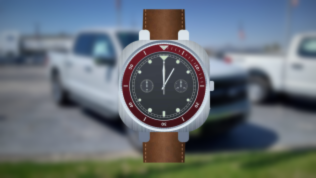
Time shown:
1,00
